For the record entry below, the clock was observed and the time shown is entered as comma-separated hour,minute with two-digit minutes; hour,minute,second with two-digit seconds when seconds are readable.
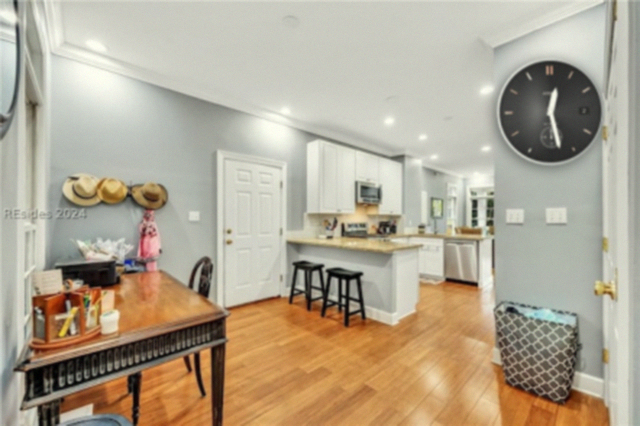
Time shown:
12,28
